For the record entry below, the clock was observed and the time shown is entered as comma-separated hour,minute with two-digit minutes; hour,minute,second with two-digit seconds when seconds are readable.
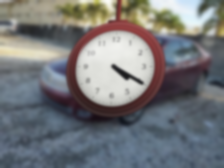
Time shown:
4,20
